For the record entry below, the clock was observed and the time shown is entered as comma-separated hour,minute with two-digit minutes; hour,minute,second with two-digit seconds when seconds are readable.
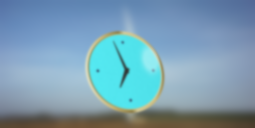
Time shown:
6,57
